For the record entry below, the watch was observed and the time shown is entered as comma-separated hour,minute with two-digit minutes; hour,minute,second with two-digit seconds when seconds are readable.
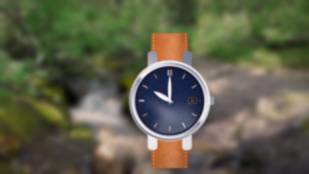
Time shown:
10,00
